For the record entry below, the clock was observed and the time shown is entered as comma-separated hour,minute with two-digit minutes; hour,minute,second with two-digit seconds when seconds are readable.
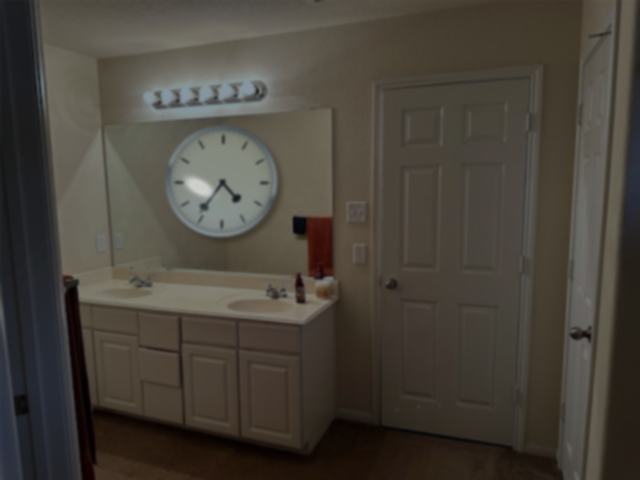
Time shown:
4,36
